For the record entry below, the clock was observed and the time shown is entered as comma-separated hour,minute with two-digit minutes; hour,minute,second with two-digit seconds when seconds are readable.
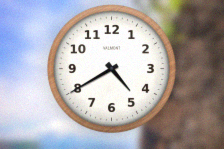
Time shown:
4,40
